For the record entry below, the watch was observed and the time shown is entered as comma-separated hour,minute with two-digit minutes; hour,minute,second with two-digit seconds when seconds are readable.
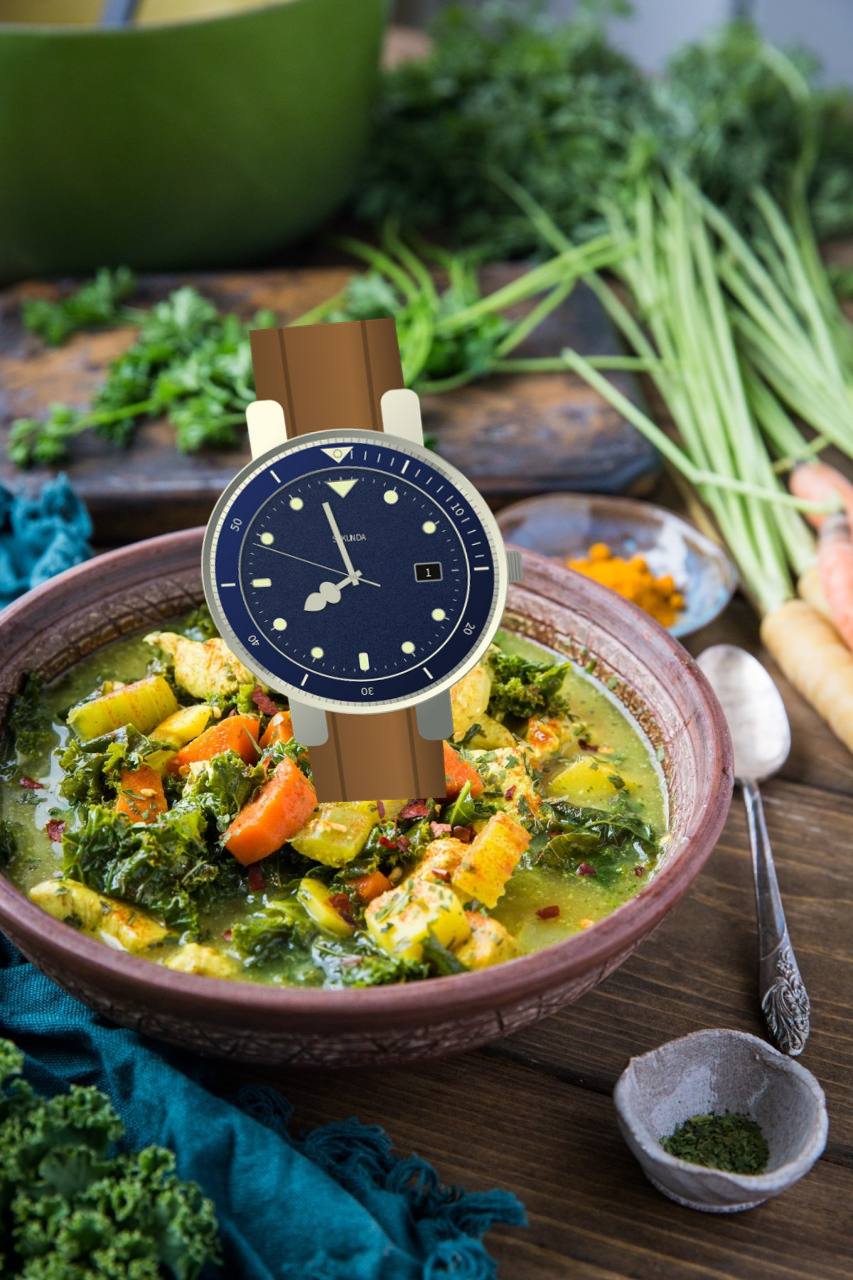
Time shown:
7,57,49
